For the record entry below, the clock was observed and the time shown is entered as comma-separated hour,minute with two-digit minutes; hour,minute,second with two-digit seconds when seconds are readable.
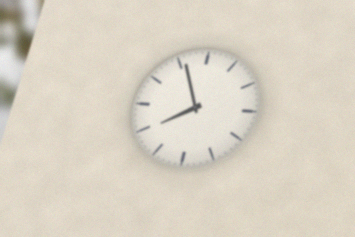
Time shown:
7,56
